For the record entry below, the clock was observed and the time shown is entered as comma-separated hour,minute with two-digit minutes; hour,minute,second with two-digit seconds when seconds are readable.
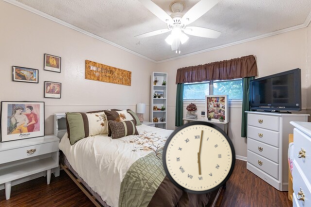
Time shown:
6,02
